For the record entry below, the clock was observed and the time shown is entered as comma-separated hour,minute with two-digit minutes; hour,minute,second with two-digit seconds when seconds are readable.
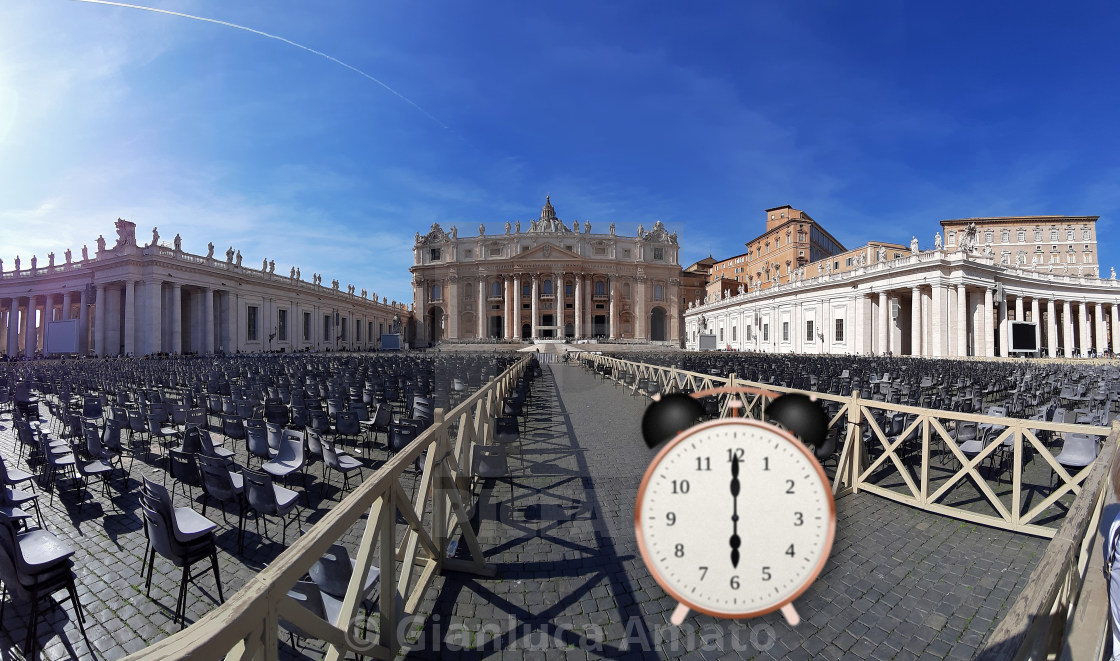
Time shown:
6,00
